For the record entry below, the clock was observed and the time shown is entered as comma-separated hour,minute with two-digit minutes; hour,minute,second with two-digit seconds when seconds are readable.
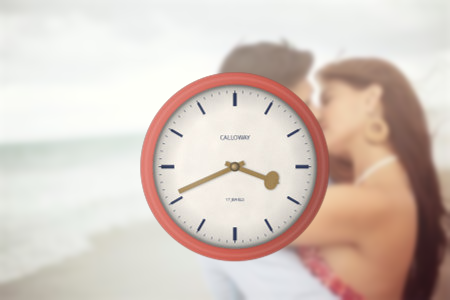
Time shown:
3,41
